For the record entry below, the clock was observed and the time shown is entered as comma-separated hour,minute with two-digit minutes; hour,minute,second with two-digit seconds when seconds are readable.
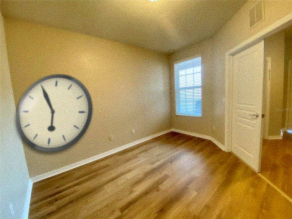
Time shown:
5,55
